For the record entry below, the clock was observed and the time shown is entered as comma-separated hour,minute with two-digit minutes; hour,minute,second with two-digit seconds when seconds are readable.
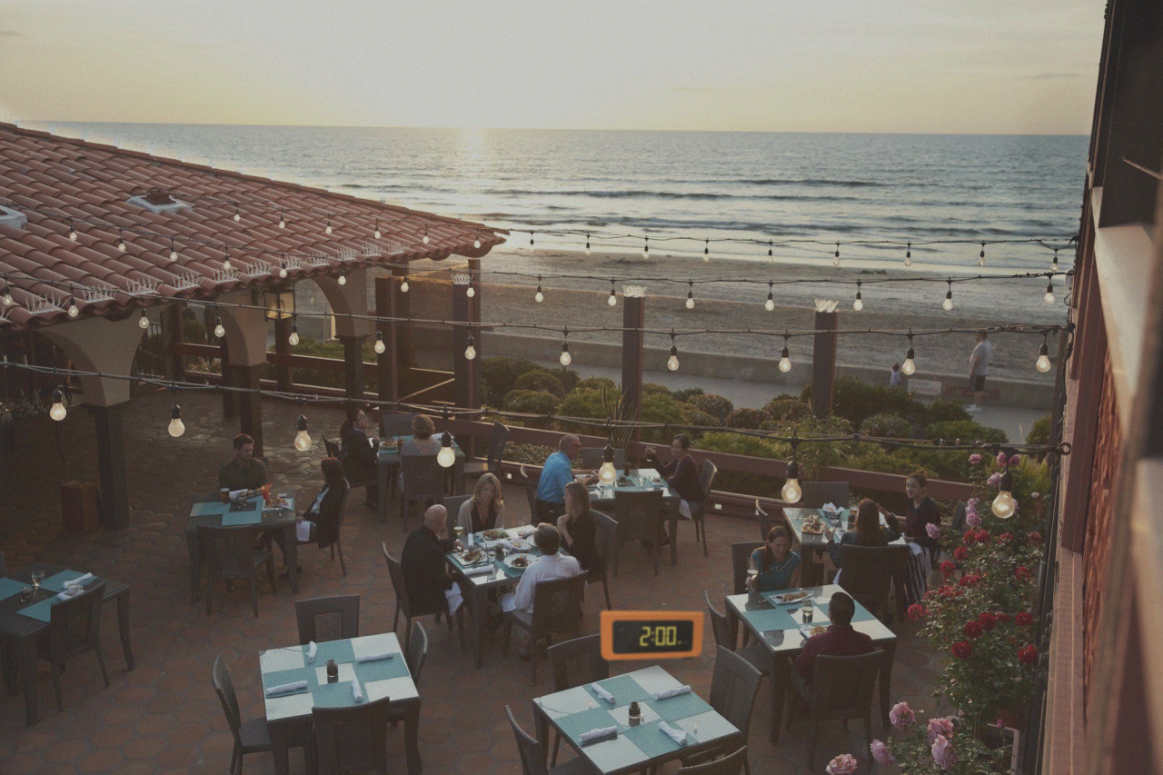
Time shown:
2,00
